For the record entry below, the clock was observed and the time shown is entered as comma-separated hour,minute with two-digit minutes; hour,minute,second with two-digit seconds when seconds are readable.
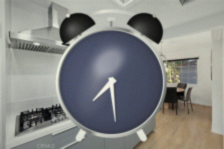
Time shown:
7,29
